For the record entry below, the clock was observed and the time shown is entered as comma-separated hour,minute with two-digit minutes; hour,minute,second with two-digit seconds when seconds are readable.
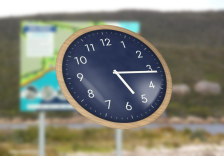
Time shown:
5,16
